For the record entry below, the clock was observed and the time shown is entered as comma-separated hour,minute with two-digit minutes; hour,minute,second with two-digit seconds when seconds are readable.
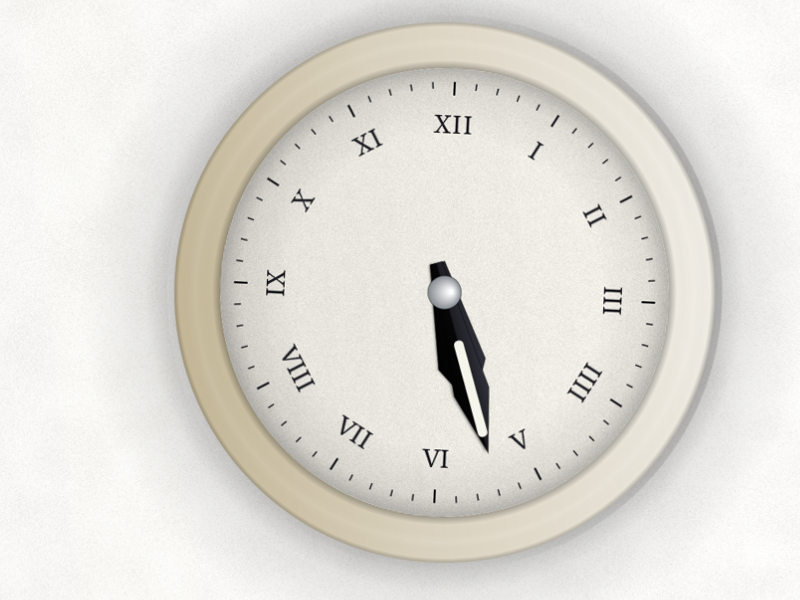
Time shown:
5,27
